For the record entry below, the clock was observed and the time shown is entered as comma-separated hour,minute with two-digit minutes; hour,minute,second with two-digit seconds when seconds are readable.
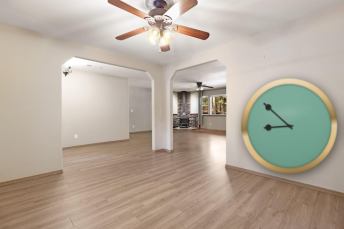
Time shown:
8,52
